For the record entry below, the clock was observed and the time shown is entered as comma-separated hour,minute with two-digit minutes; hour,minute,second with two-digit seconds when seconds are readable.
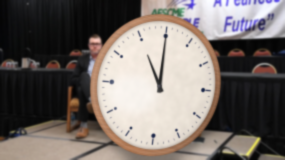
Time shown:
11,00
